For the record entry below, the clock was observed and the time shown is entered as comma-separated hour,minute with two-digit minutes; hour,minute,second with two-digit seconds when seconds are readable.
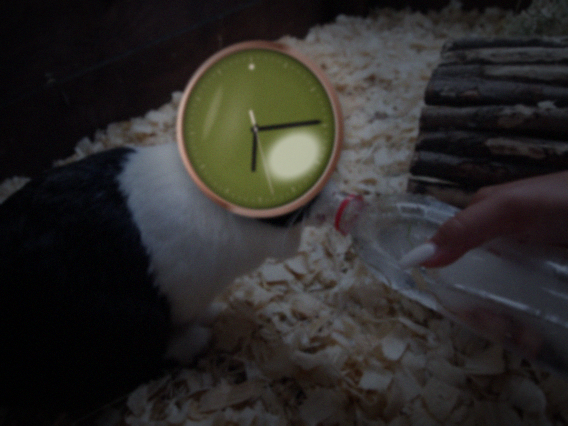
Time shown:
6,14,28
